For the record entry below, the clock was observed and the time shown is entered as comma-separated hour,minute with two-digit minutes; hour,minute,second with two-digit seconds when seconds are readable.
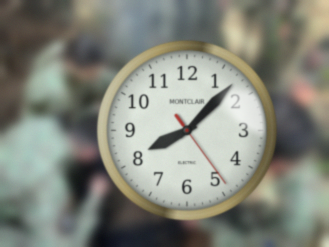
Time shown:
8,07,24
